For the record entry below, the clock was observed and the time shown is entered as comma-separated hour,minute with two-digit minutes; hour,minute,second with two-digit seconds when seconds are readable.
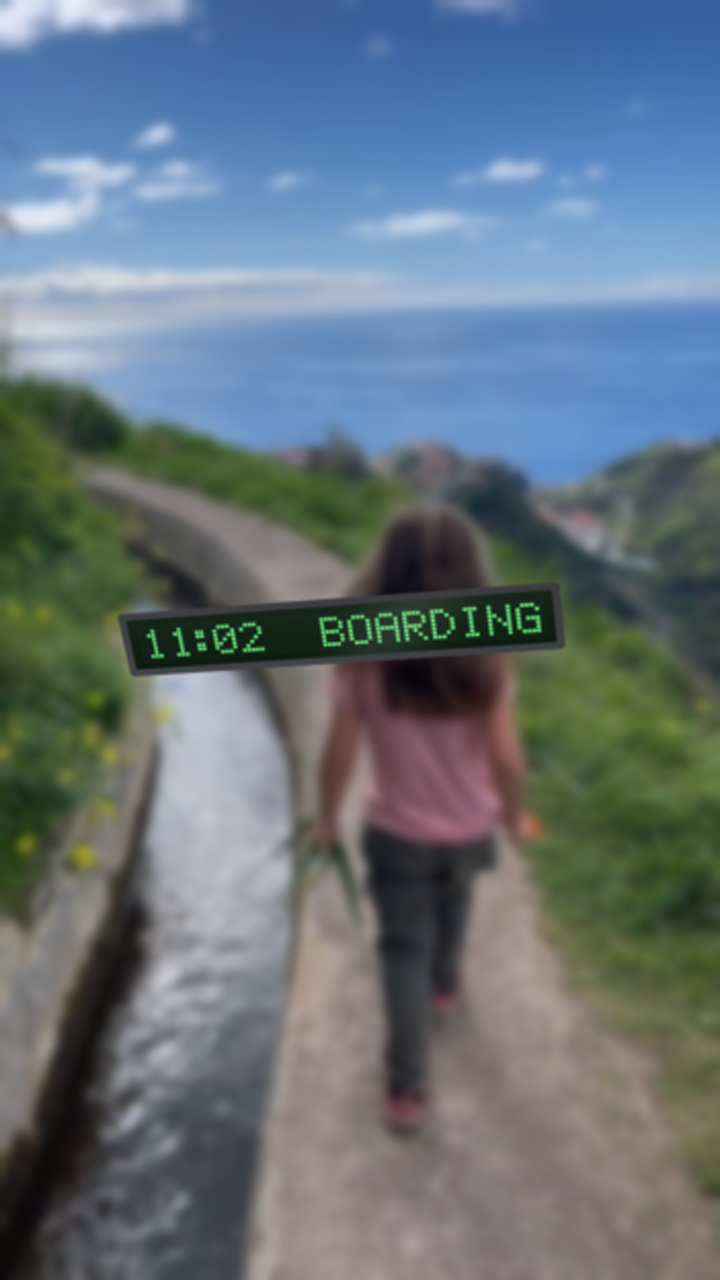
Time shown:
11,02
